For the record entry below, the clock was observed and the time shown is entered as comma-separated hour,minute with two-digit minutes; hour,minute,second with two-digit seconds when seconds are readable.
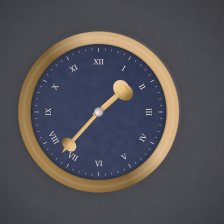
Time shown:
1,37
